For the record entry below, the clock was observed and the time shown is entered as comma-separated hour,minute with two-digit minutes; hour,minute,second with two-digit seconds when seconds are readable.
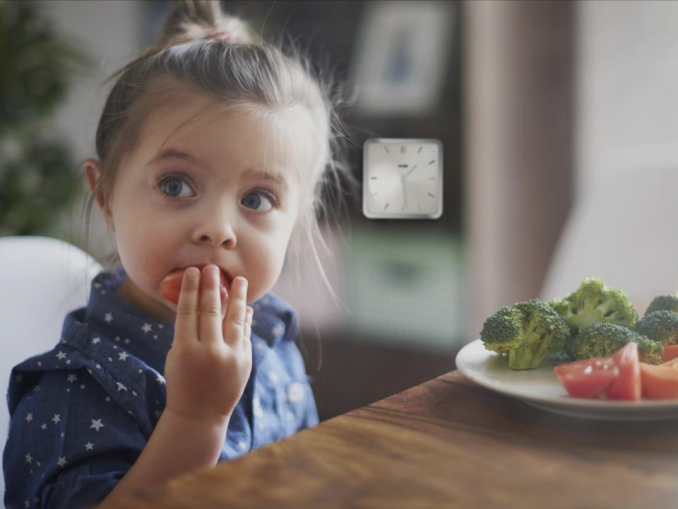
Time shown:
1,29
